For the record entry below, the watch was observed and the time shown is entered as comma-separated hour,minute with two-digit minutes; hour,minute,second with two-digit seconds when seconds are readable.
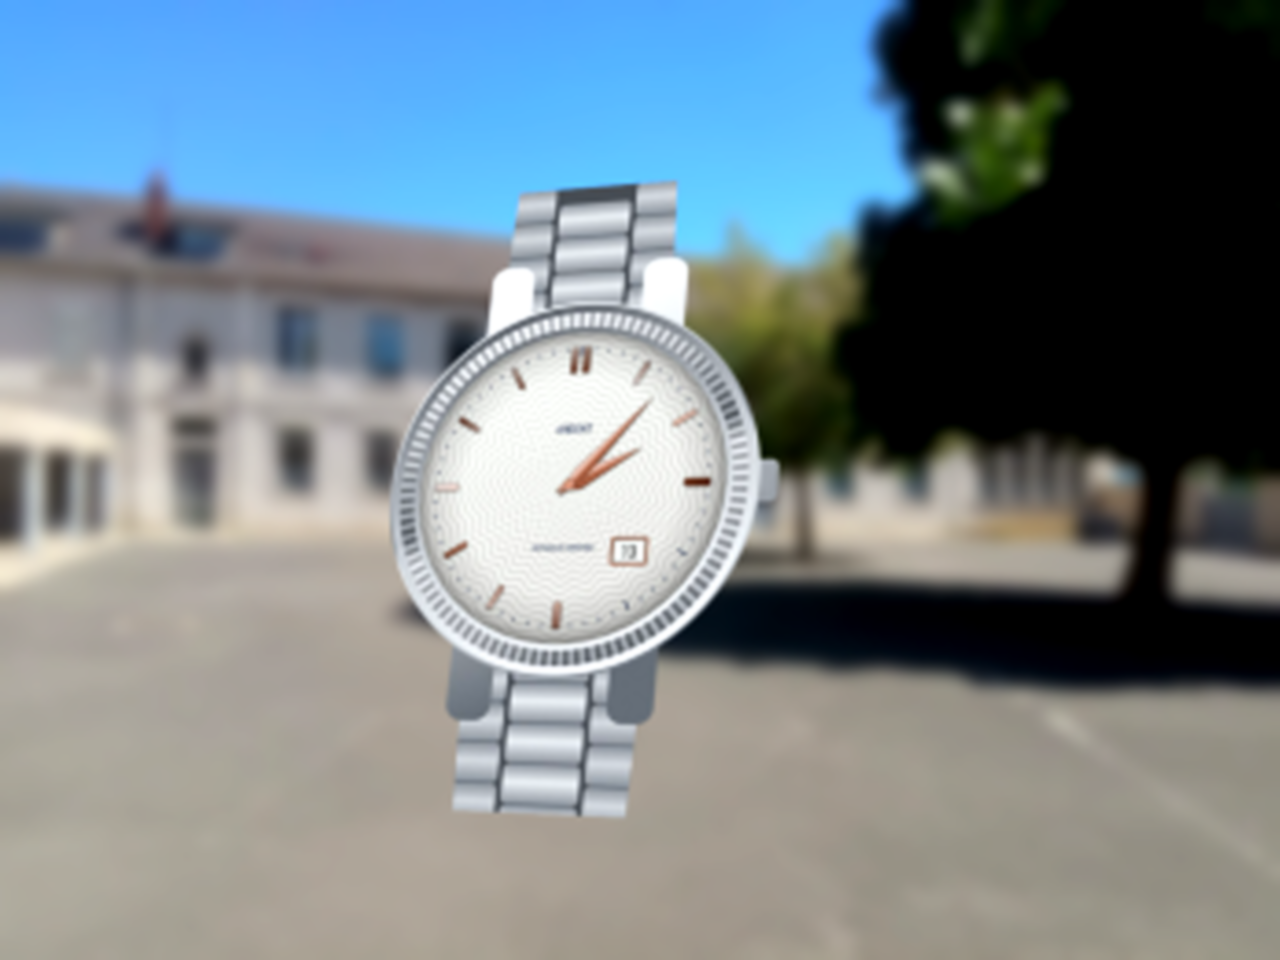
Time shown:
2,07
